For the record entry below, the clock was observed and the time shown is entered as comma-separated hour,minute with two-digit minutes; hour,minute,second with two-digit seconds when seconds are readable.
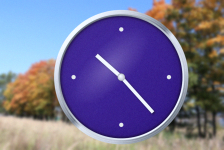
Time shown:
10,23
